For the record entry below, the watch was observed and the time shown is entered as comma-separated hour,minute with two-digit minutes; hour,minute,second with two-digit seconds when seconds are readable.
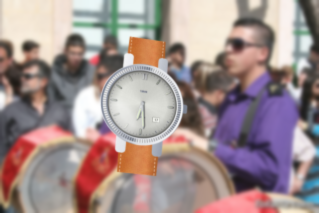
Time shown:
6,29
